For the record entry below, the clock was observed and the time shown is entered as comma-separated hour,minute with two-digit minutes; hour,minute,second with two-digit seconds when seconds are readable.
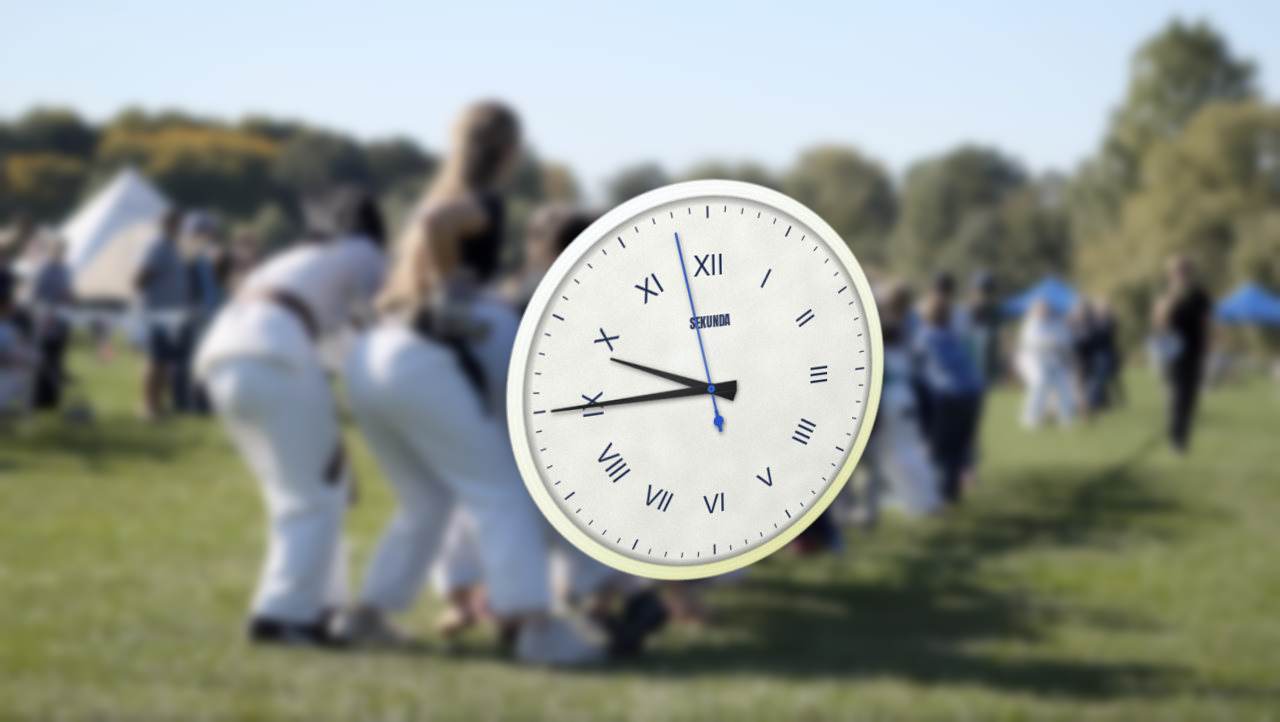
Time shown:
9,44,58
